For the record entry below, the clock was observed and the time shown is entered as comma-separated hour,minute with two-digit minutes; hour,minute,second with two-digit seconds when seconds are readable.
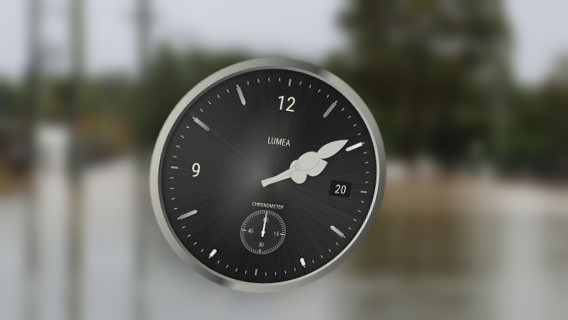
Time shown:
2,09
